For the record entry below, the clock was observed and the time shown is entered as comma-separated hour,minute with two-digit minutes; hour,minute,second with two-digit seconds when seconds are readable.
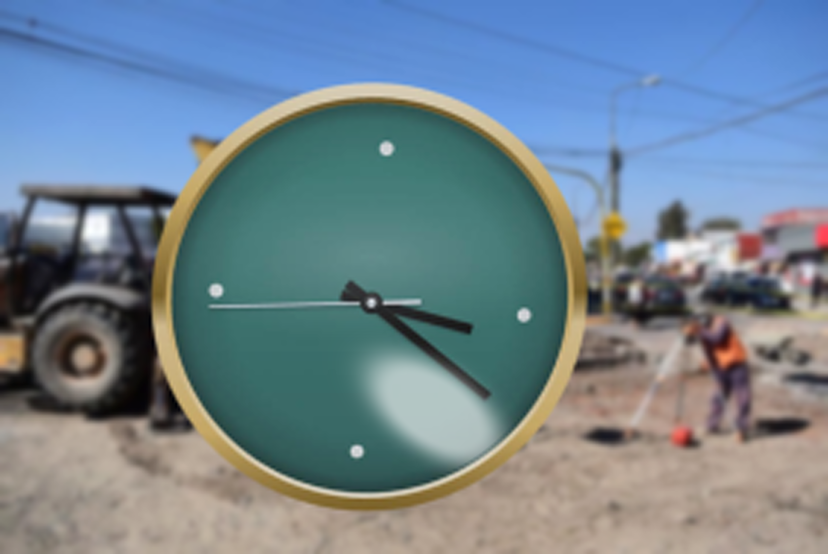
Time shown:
3,20,44
